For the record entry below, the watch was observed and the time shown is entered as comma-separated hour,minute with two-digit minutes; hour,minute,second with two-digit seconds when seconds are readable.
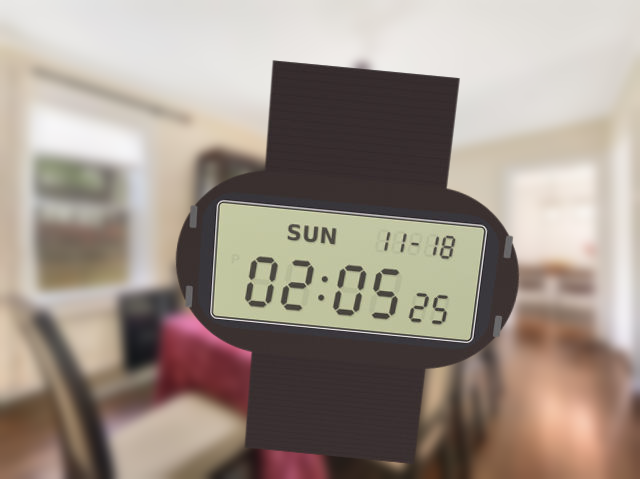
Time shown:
2,05,25
